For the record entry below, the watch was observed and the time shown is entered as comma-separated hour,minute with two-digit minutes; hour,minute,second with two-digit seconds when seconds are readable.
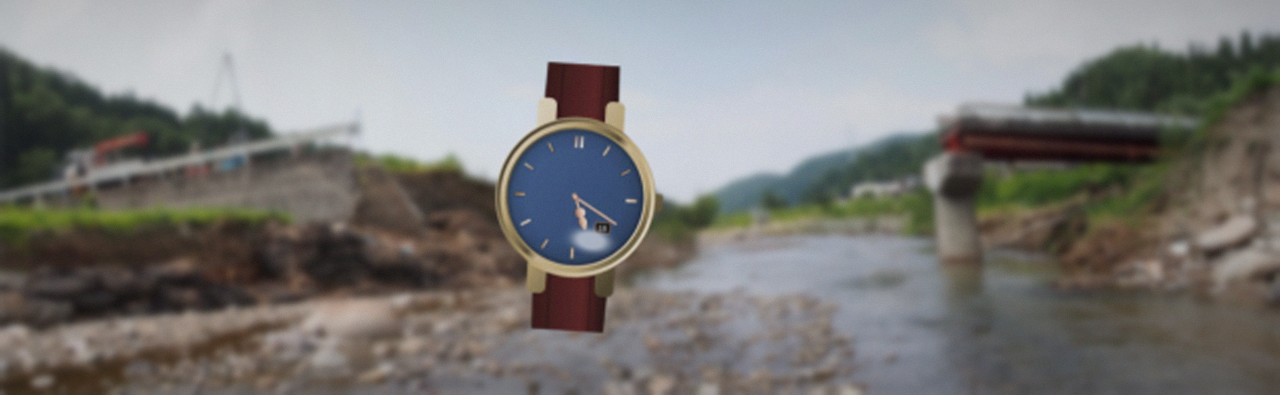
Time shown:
5,20
